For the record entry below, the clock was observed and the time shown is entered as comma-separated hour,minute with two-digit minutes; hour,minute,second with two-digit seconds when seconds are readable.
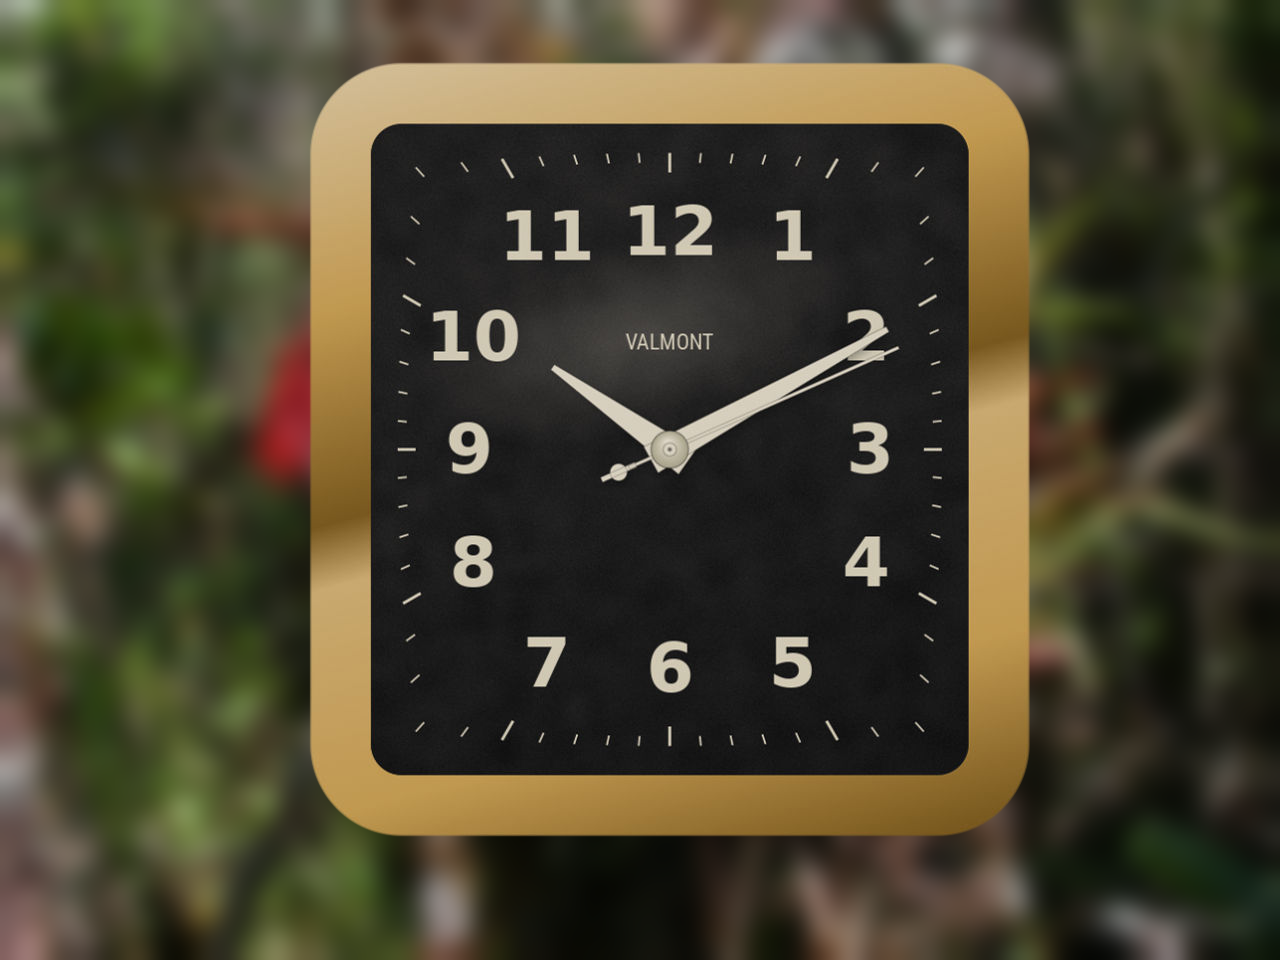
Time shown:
10,10,11
